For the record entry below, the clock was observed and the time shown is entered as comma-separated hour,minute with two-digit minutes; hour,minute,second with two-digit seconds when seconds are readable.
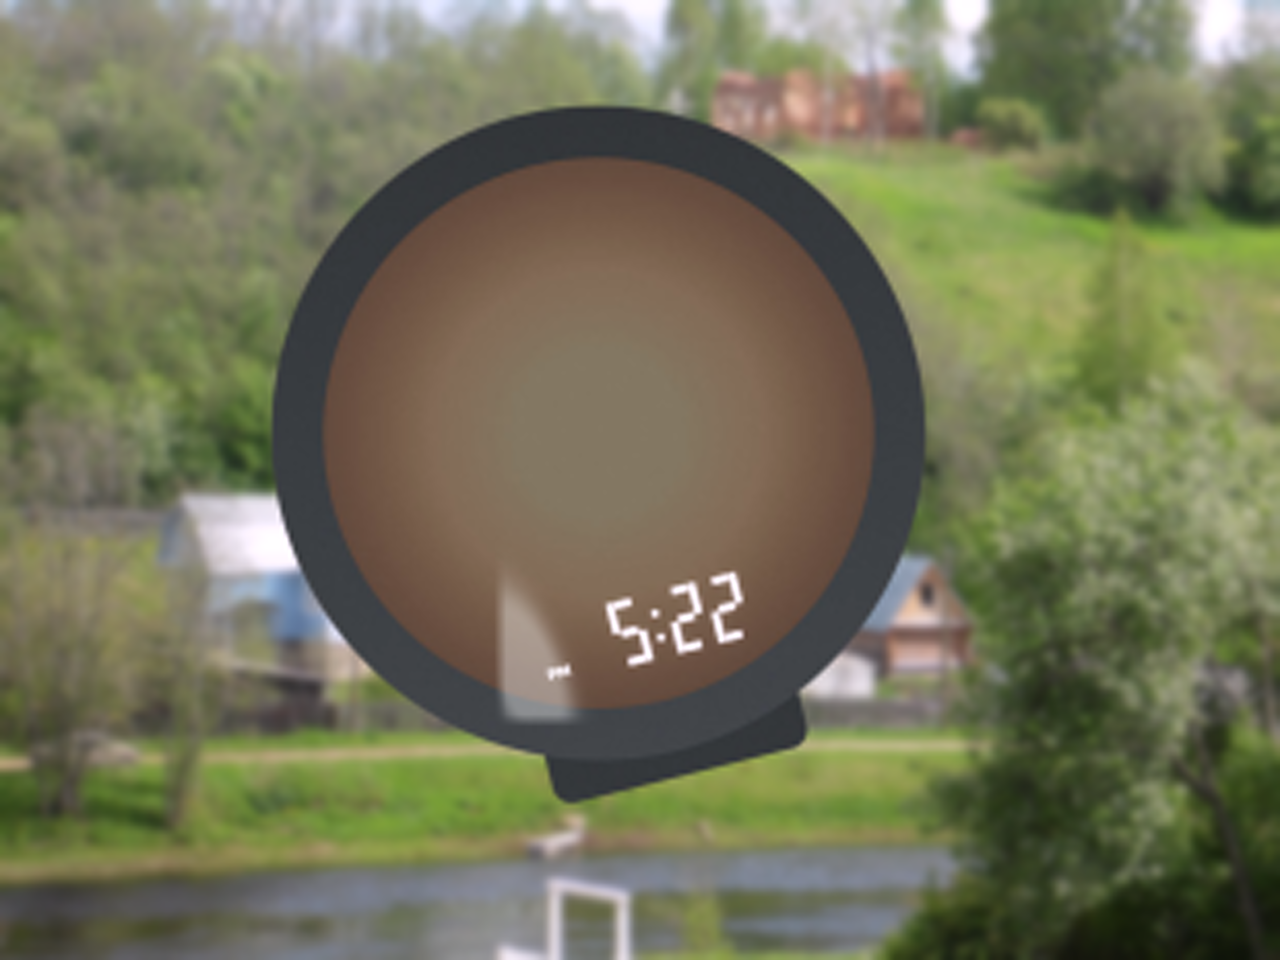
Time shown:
5,22
